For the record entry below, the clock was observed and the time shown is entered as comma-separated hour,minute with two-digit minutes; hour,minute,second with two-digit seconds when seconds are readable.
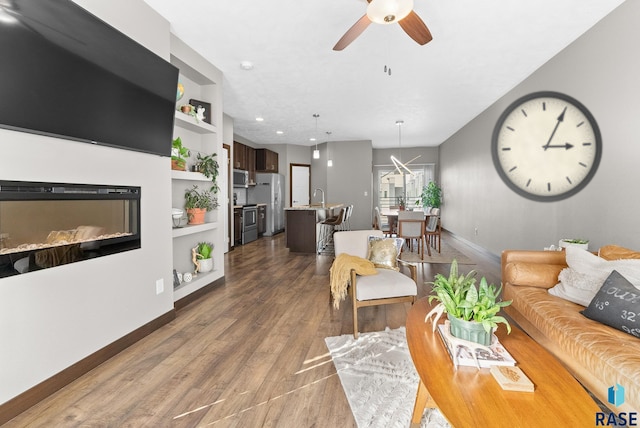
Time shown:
3,05
